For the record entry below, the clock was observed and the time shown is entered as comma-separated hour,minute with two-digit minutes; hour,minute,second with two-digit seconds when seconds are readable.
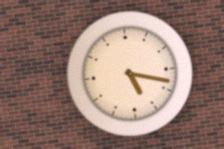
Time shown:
5,18
